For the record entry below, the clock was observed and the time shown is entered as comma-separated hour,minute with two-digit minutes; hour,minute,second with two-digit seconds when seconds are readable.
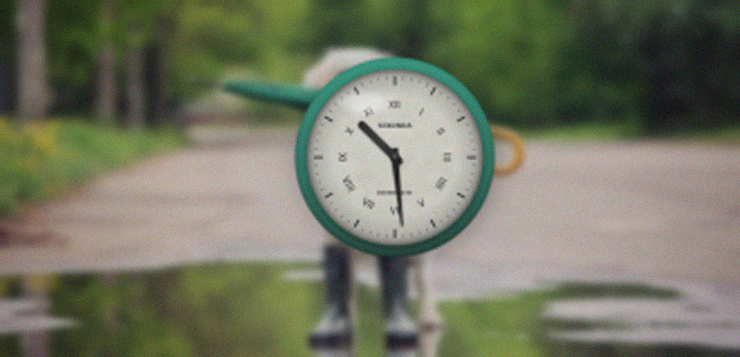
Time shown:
10,29
